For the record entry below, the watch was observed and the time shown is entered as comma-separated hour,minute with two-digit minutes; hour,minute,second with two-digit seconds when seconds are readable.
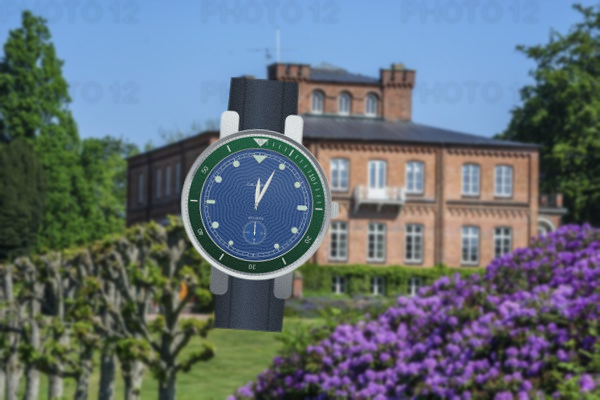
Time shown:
12,04
